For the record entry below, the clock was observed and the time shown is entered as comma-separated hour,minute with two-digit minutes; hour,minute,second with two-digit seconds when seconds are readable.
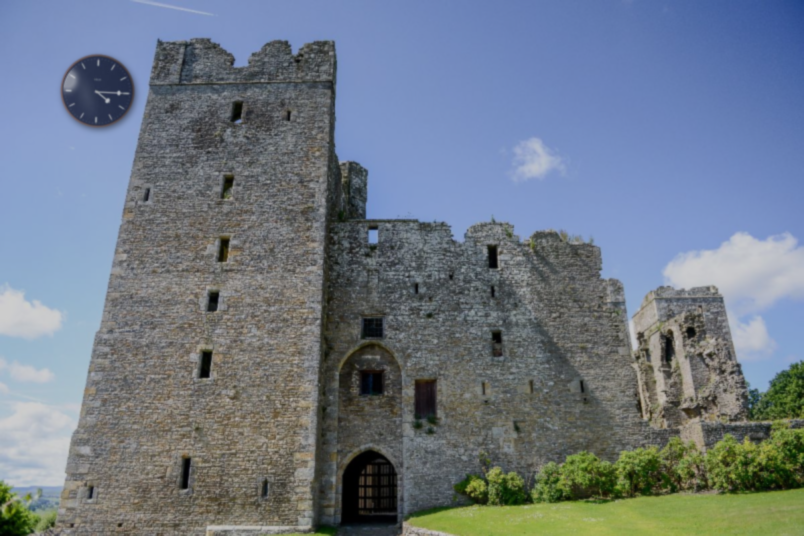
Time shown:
4,15
